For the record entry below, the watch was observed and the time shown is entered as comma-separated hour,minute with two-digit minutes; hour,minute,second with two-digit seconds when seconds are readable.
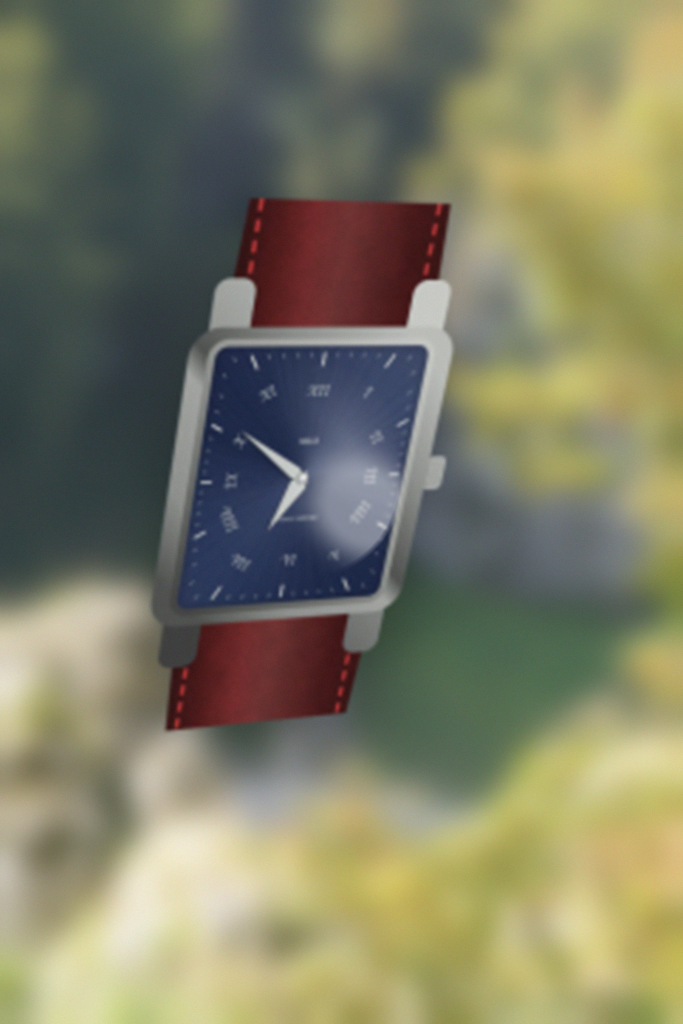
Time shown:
6,51
